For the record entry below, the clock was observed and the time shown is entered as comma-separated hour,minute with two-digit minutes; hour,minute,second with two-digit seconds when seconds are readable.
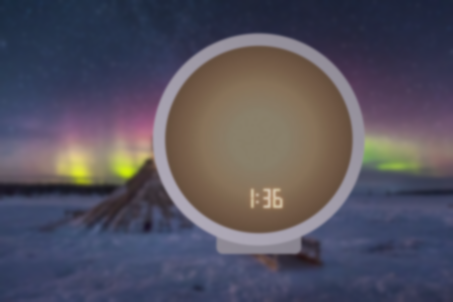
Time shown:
1,36
